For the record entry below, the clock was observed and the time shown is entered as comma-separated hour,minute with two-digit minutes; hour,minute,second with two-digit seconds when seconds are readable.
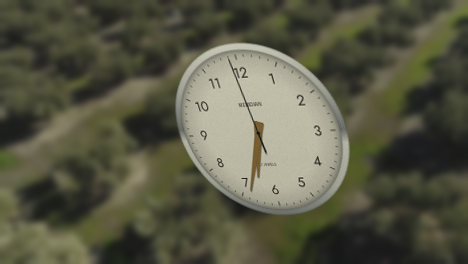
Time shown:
6,33,59
